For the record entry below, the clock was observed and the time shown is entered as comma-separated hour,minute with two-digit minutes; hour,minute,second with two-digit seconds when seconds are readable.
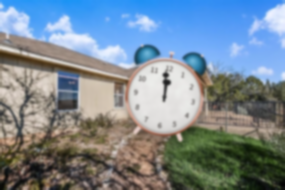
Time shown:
11,59
